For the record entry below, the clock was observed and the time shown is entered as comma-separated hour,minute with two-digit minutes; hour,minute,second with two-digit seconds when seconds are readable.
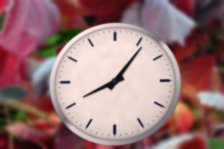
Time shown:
8,06
